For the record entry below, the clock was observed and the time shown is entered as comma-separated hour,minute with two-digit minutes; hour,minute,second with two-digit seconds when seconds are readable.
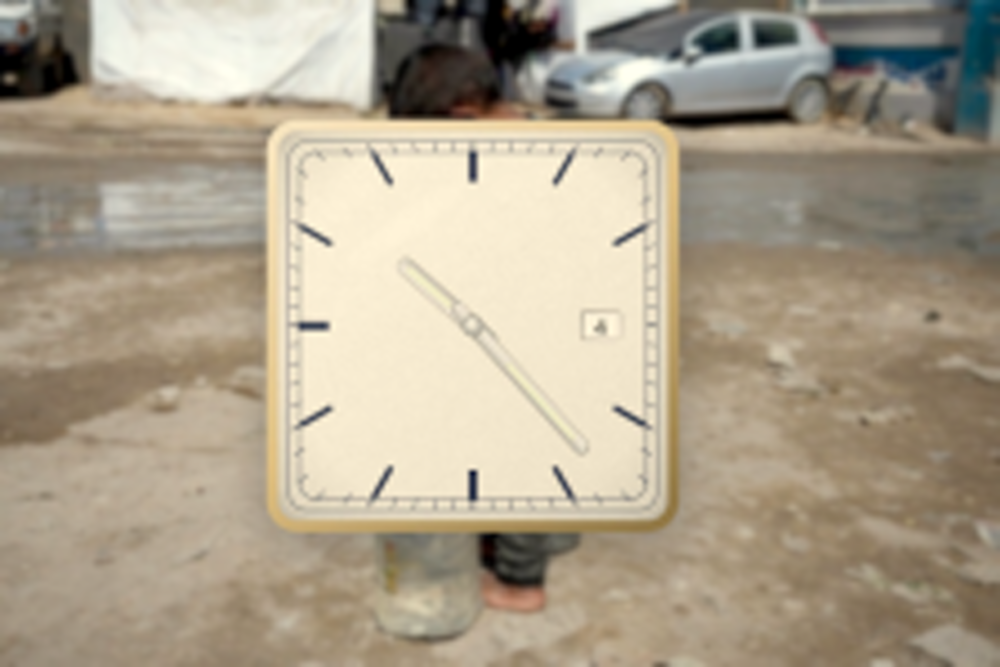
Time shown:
10,23
